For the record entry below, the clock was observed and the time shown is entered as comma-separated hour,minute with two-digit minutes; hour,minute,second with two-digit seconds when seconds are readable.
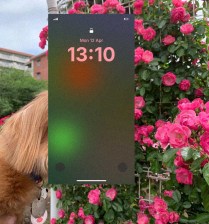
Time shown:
13,10
